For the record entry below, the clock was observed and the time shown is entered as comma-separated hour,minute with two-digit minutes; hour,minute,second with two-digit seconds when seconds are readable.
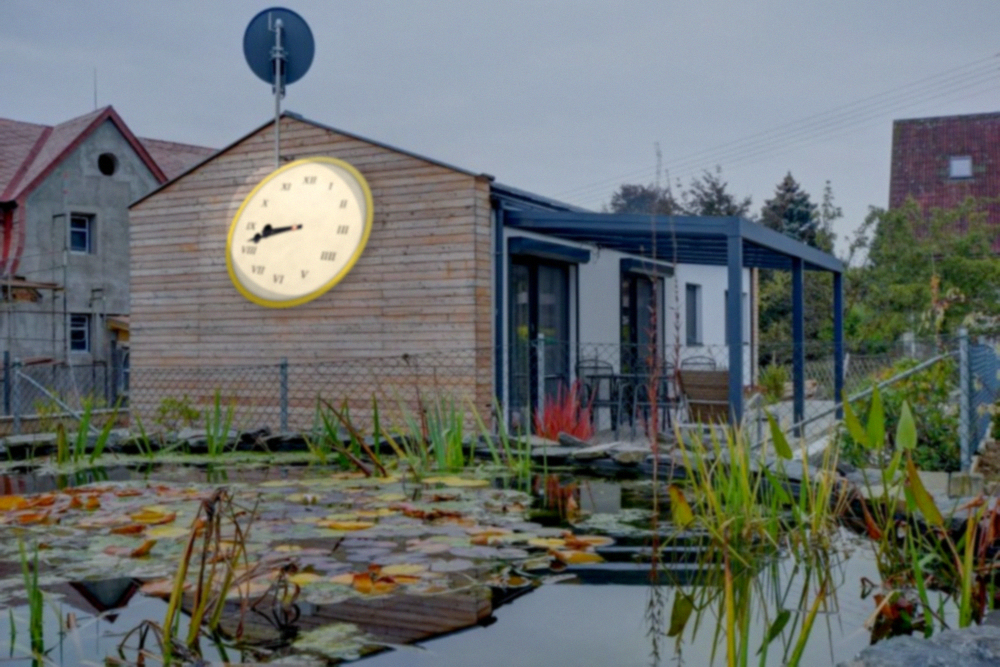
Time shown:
8,42
